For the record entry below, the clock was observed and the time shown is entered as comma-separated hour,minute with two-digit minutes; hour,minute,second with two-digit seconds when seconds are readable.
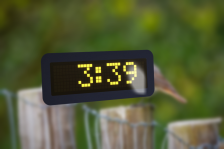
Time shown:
3,39
